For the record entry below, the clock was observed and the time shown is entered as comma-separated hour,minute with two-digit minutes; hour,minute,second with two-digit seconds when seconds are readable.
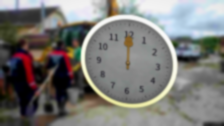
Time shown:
12,00
